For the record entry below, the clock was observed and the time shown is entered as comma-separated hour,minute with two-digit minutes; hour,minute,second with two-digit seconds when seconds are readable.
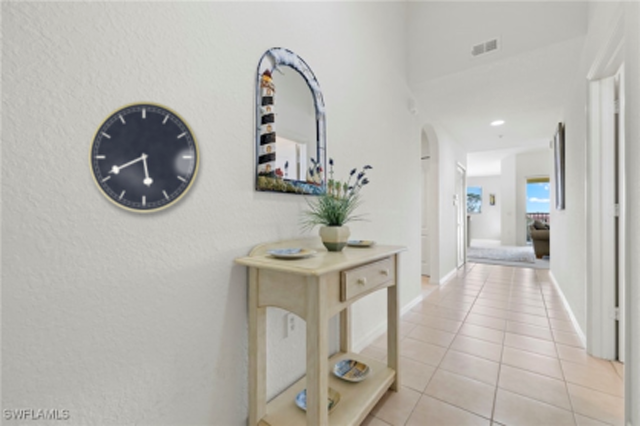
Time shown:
5,41
